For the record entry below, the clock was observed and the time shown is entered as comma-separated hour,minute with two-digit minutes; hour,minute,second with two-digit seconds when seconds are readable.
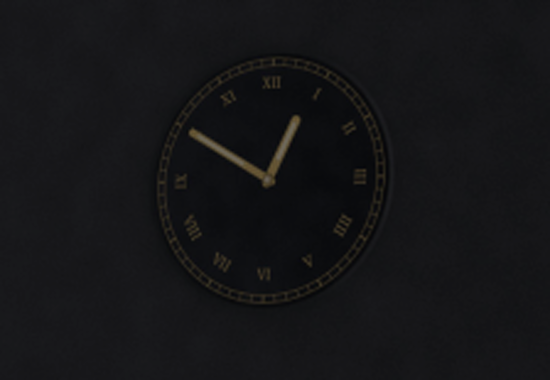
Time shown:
12,50
